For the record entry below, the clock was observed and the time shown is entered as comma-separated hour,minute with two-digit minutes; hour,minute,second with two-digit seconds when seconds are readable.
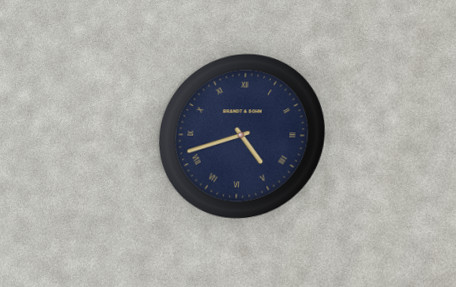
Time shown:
4,42
